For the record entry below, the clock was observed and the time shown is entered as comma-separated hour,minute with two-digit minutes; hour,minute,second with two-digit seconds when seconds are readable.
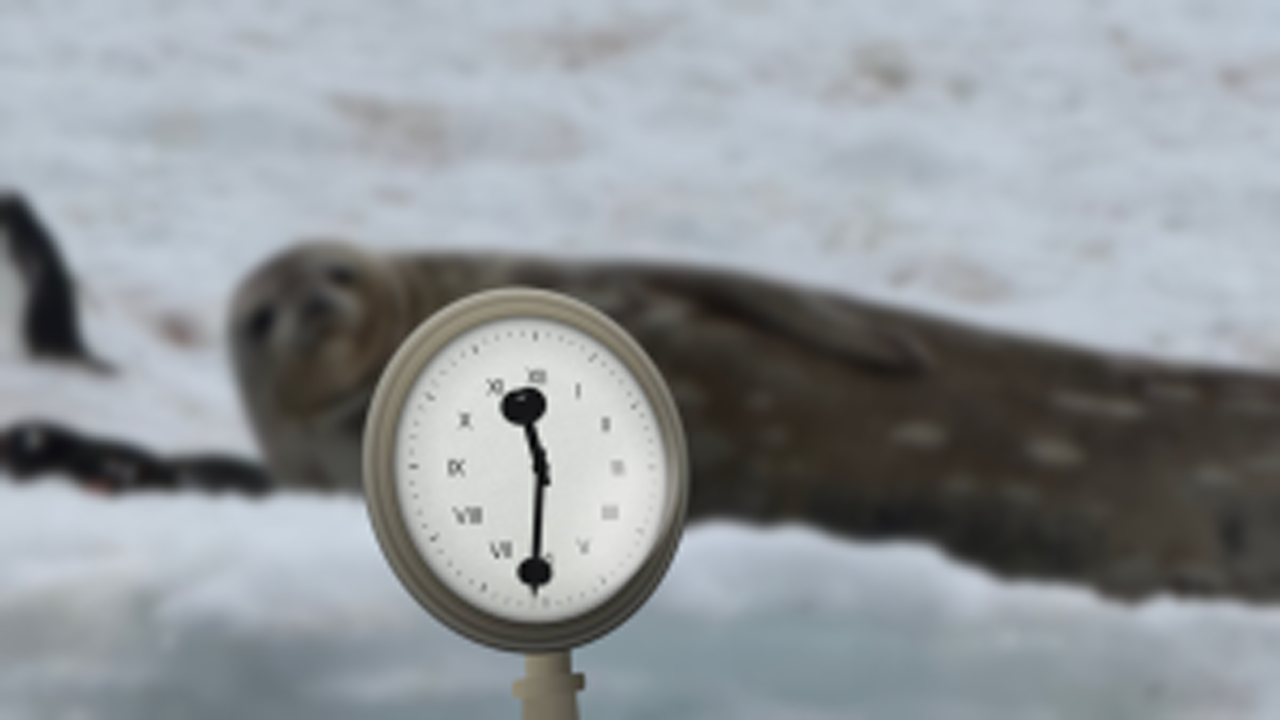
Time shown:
11,31
